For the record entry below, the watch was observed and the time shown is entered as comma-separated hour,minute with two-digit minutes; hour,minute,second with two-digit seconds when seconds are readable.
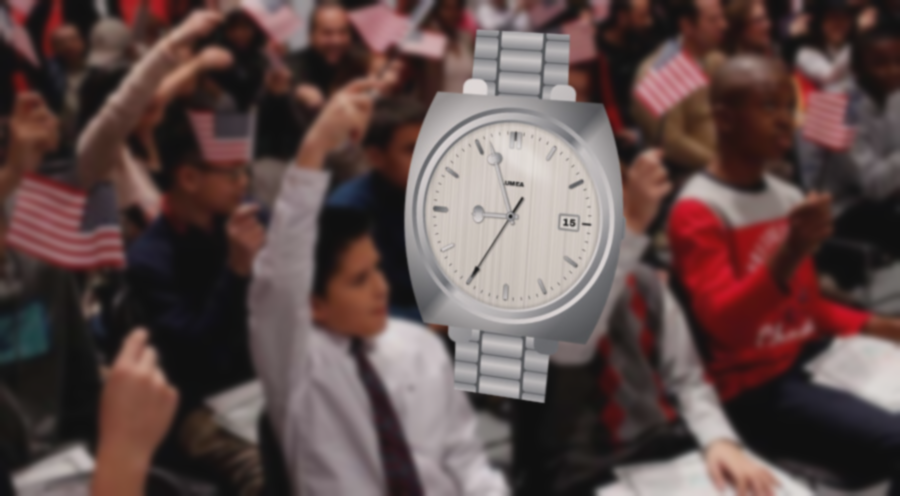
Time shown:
8,56,35
